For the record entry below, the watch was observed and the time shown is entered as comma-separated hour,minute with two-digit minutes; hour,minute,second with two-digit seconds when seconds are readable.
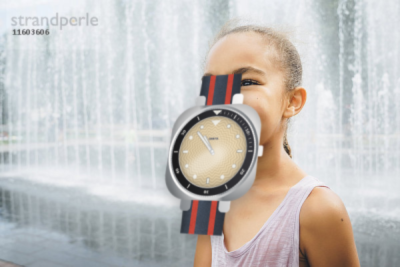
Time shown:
10,53
